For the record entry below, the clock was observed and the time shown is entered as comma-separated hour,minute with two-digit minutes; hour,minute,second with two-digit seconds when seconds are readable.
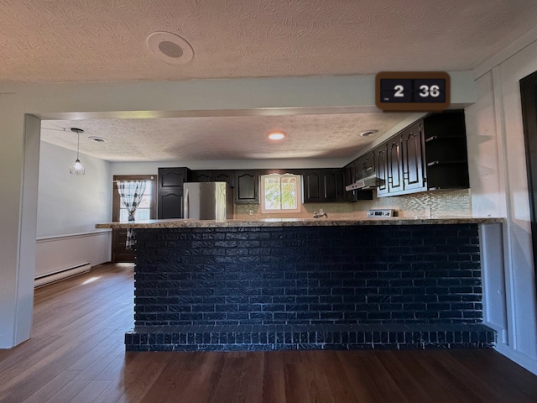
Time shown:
2,36
